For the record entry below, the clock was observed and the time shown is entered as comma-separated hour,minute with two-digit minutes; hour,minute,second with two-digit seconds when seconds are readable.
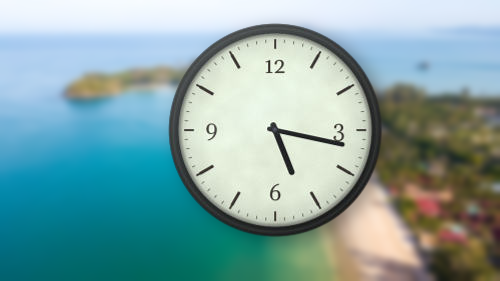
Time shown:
5,17
